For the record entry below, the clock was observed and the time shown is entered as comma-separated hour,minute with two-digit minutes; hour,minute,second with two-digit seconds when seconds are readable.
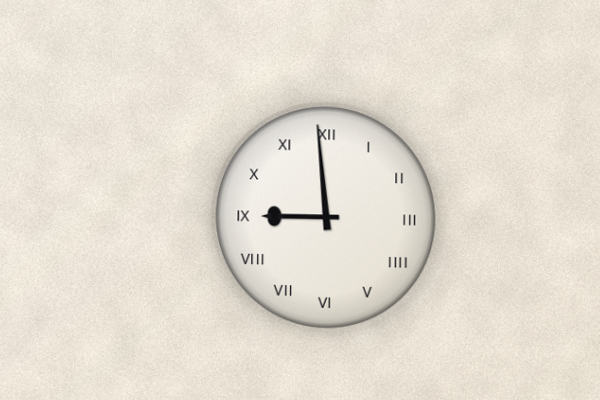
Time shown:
8,59
